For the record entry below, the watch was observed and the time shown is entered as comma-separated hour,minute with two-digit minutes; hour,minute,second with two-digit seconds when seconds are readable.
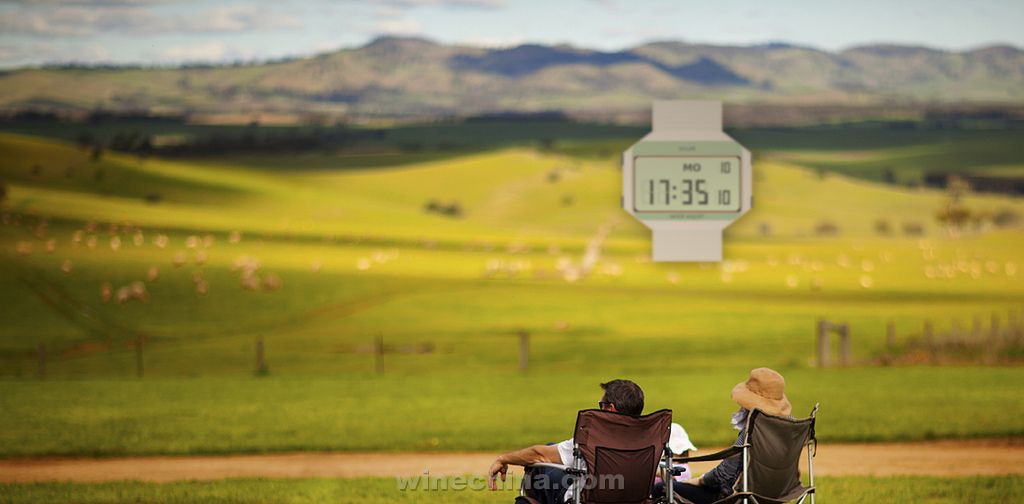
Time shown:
17,35,10
